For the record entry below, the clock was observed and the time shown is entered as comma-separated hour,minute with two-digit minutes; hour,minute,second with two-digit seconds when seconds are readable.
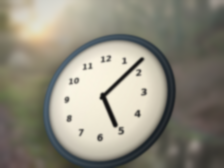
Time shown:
5,08
